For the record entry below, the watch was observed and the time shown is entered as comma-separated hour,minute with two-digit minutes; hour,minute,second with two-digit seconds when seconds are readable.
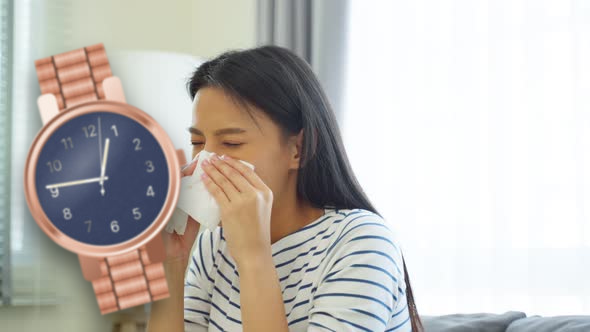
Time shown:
12,46,02
